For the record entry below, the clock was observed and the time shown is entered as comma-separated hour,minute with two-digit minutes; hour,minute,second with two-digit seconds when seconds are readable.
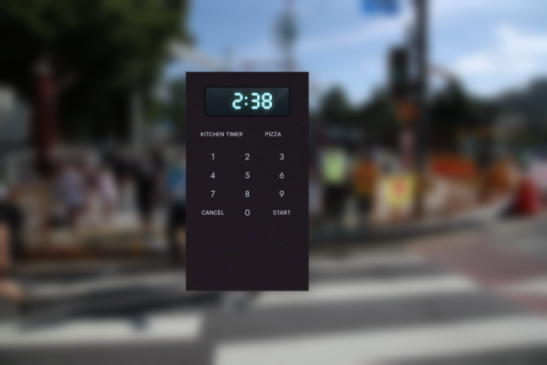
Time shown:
2,38
